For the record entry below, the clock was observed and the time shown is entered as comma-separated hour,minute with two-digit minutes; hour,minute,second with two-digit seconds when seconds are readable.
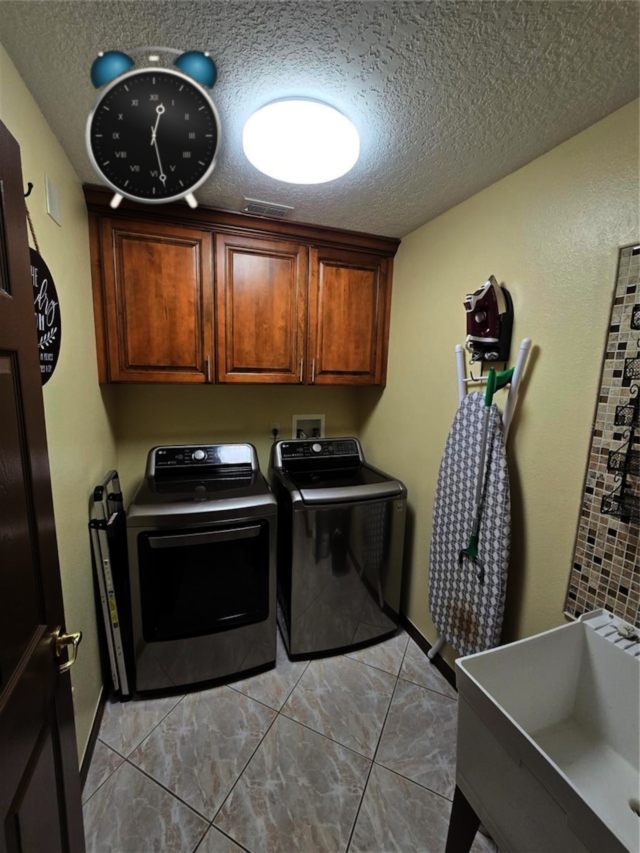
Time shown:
12,28
